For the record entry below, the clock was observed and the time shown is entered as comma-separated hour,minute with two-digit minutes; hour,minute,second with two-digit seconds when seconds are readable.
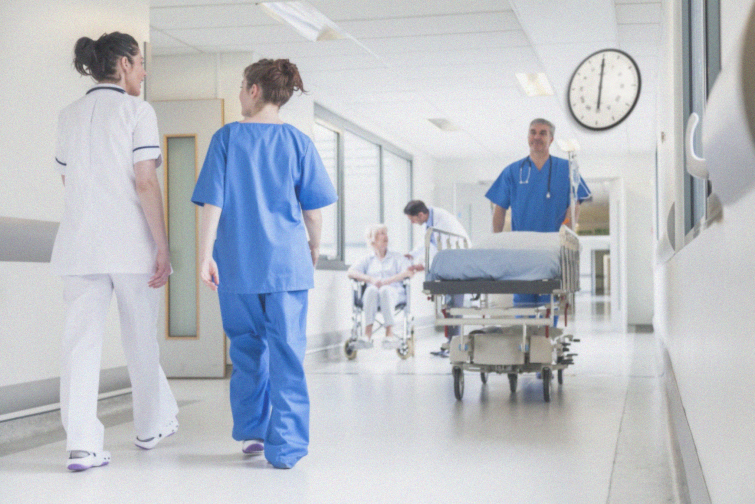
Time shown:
6,00
